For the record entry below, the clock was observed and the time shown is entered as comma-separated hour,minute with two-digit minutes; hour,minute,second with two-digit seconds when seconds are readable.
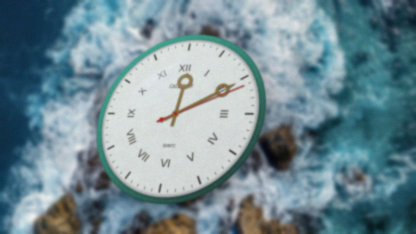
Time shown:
12,10,11
